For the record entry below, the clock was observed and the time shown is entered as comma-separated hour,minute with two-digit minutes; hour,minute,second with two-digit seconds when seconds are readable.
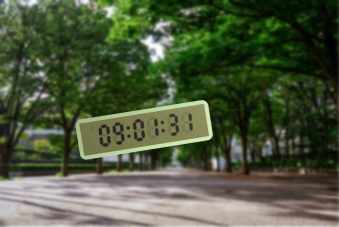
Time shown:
9,01,31
